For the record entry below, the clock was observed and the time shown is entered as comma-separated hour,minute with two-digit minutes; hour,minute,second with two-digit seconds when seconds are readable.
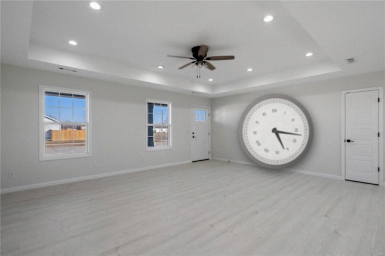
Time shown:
5,17
